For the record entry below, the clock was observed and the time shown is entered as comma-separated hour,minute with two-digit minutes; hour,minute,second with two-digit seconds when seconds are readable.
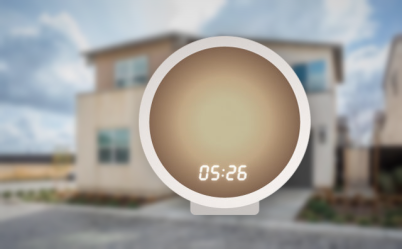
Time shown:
5,26
